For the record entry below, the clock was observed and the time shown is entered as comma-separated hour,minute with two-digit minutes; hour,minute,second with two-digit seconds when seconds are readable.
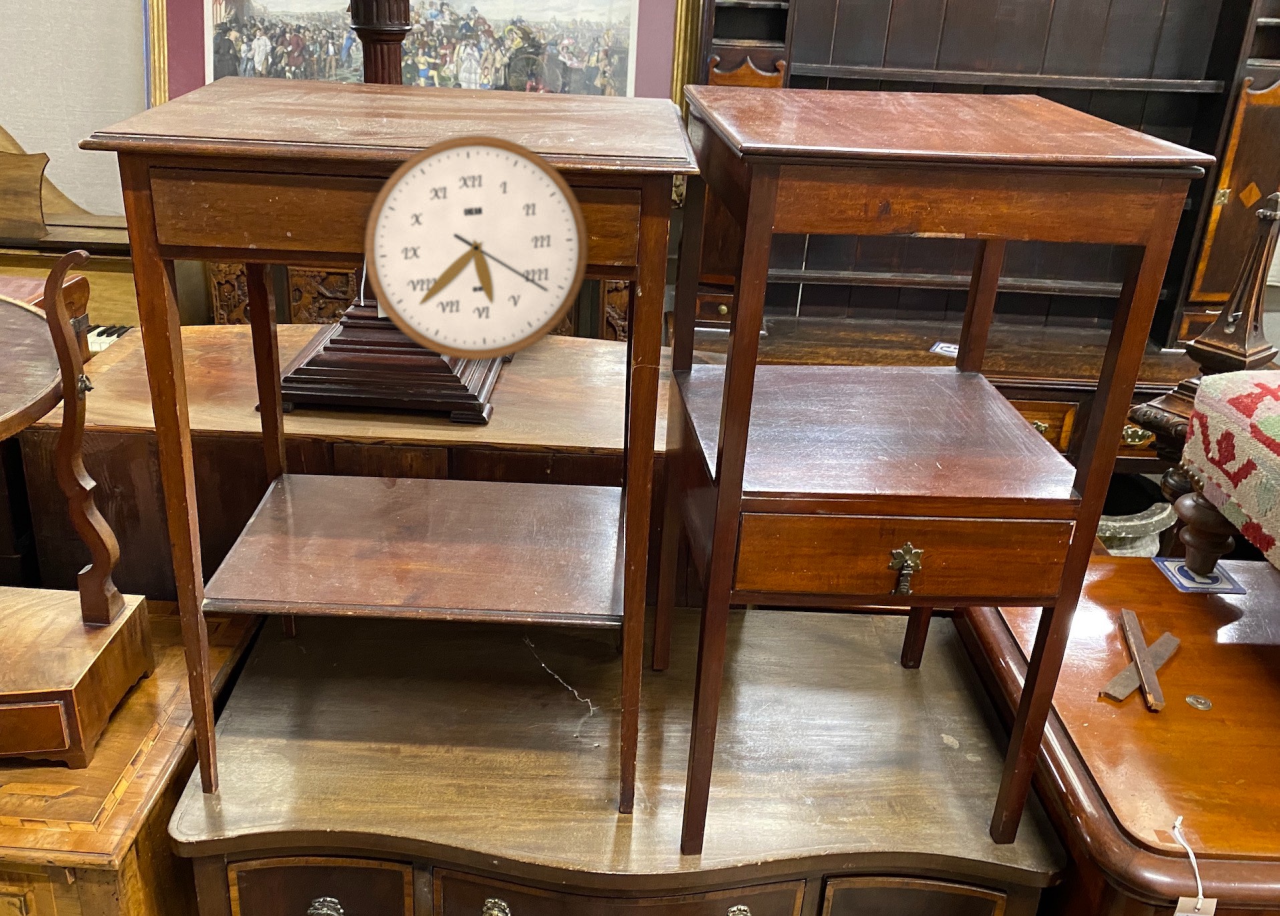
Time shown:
5,38,21
